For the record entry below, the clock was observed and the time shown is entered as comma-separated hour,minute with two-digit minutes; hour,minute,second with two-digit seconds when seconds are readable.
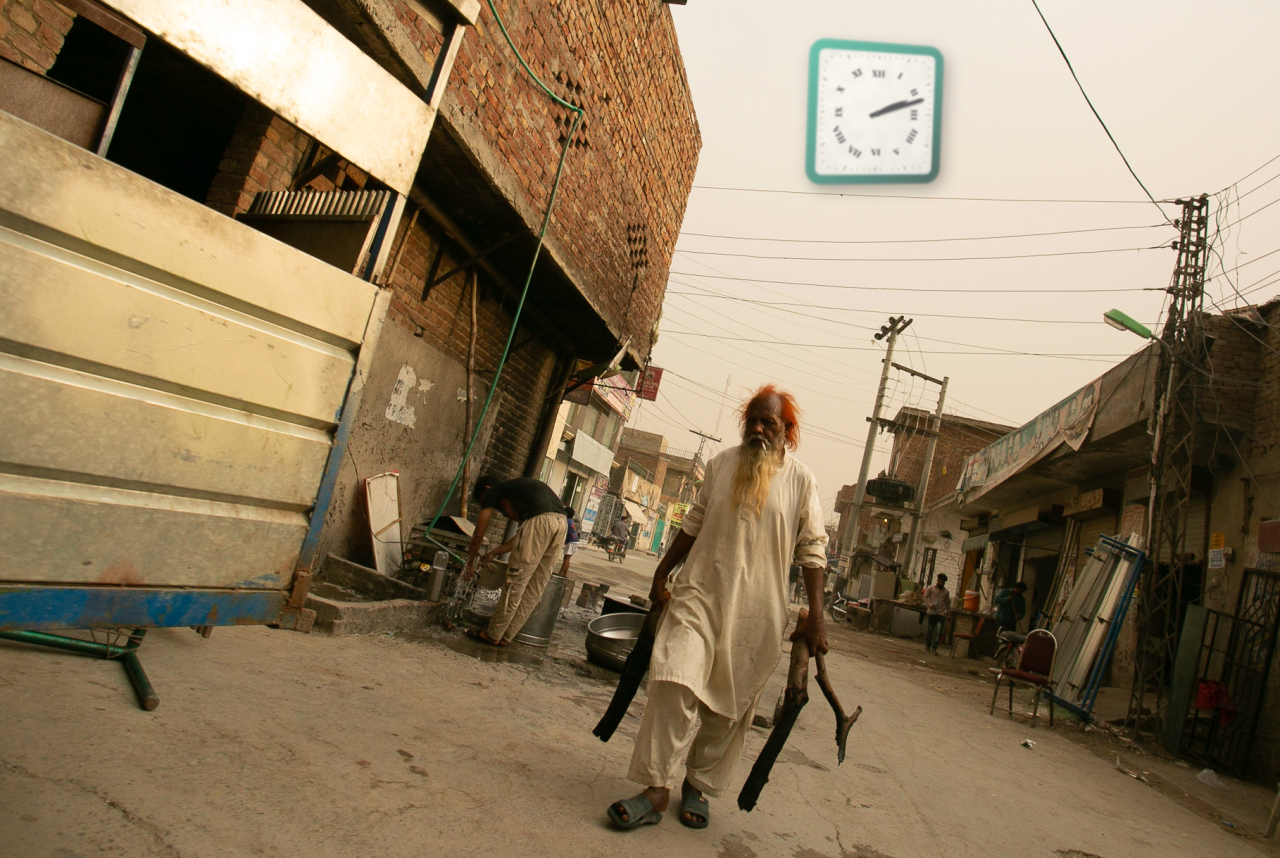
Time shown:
2,12
